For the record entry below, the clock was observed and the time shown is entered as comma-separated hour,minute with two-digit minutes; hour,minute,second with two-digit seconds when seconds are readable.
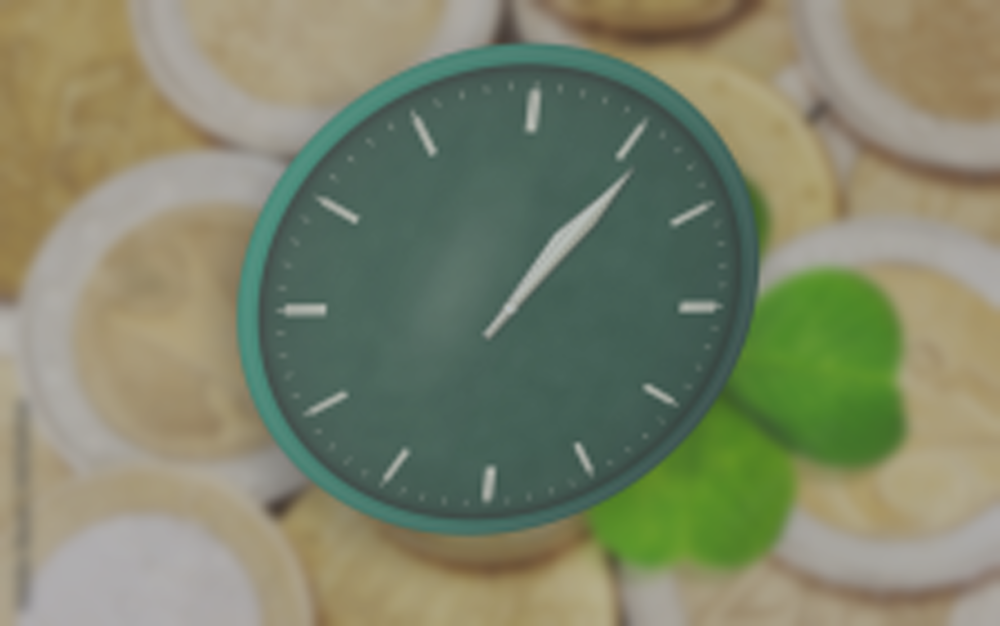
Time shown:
1,06
